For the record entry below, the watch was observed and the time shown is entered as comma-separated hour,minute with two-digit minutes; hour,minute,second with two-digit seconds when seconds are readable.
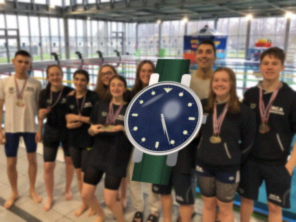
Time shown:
5,26
